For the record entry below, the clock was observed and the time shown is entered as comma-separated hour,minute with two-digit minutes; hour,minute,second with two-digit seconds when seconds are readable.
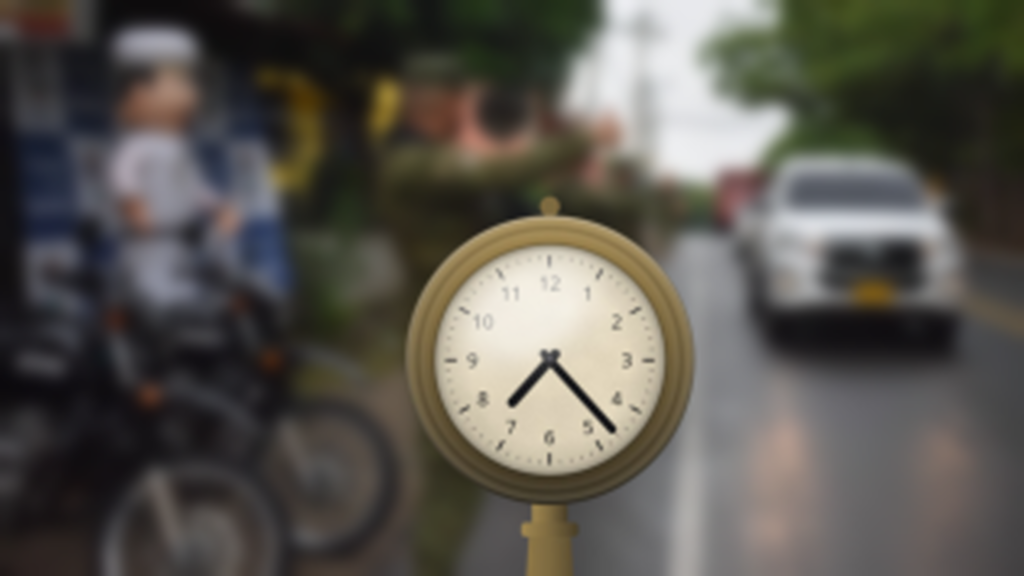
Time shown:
7,23
